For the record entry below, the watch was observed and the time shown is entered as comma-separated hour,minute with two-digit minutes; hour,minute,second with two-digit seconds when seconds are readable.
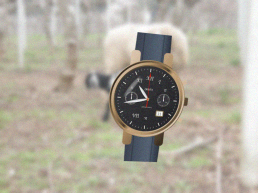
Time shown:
10,43
